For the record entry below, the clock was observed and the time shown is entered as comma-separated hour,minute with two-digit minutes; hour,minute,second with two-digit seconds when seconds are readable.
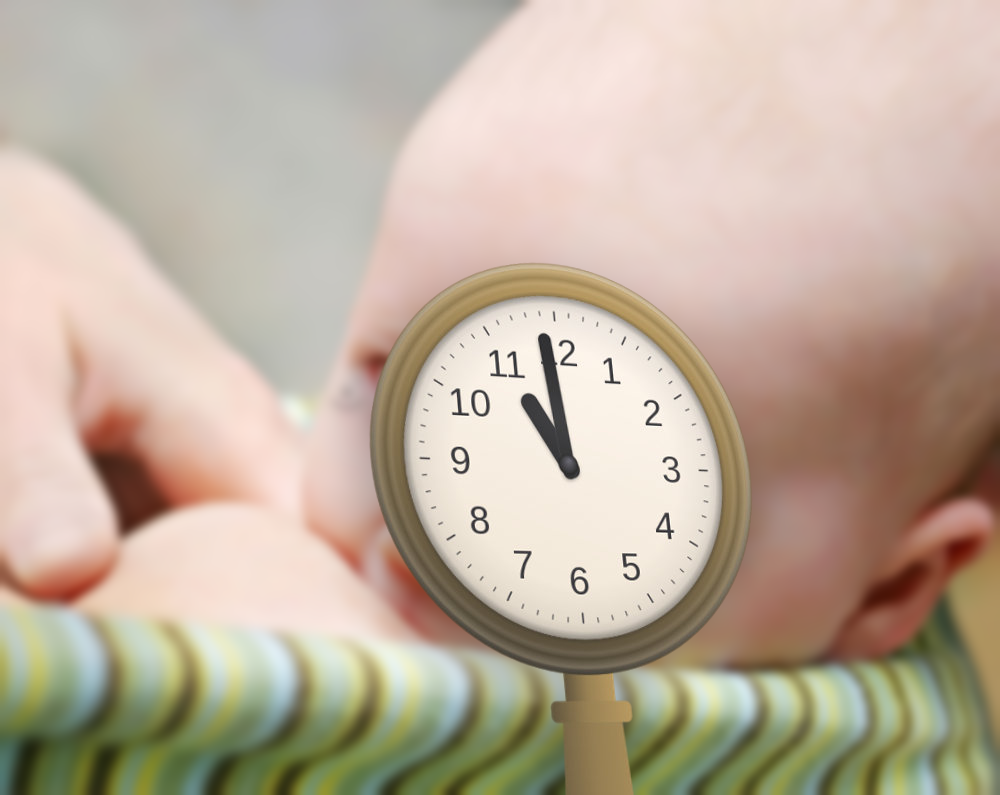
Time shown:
10,59
